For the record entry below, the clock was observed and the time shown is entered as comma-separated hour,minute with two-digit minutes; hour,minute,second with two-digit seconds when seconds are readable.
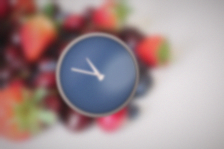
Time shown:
10,47
